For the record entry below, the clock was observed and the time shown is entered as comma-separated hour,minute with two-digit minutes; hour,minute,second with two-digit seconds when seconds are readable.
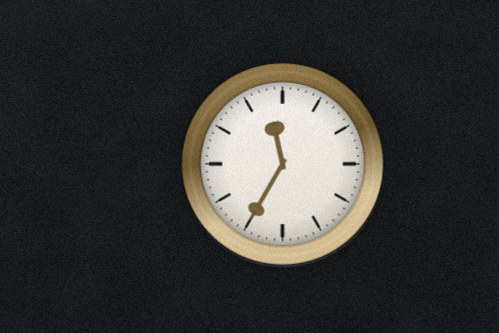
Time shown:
11,35
